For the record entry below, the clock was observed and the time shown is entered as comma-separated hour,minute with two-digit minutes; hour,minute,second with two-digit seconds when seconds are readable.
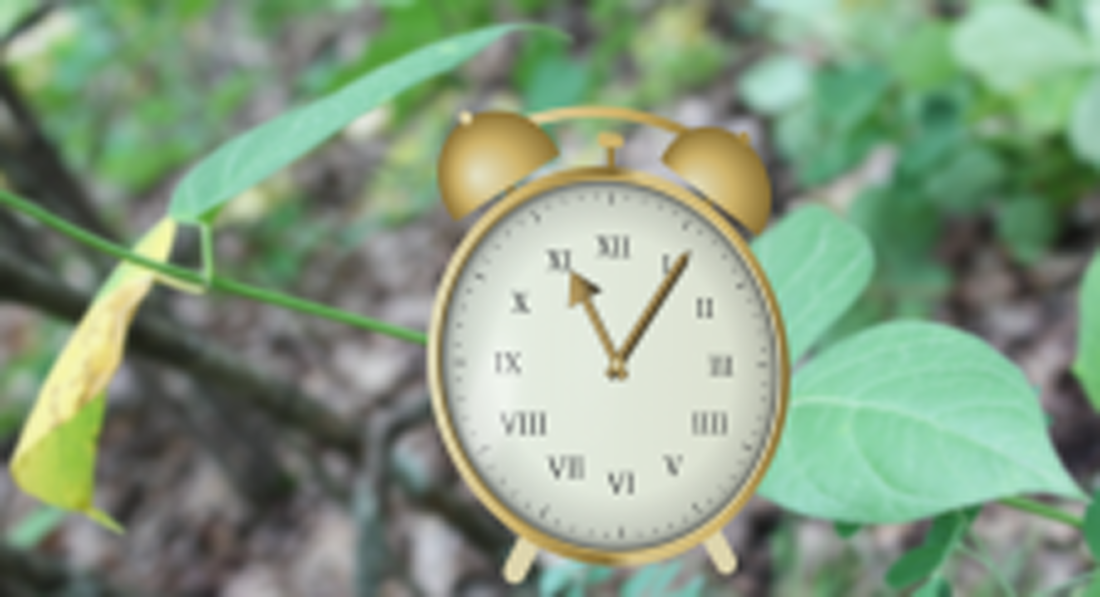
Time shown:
11,06
